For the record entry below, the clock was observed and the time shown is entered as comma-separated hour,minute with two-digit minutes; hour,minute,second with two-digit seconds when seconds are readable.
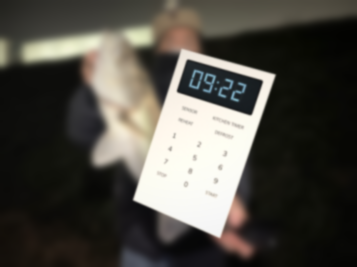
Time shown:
9,22
